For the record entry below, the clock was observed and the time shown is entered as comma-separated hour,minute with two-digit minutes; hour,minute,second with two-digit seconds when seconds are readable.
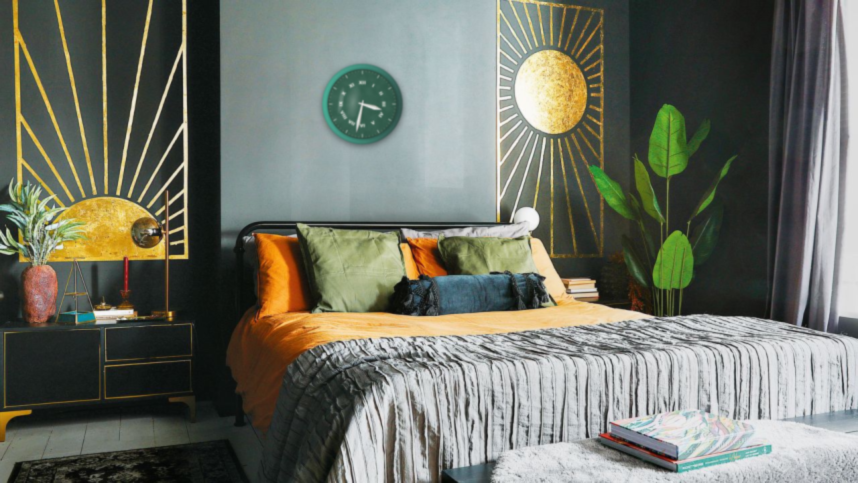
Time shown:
3,32
